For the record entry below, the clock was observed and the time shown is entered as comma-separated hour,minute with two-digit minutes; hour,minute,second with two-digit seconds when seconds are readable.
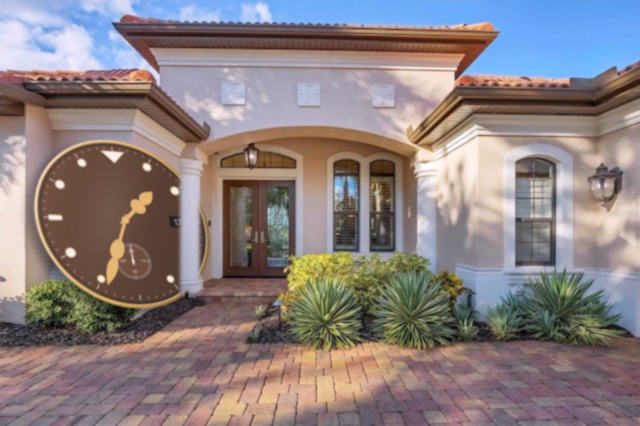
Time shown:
1,34
